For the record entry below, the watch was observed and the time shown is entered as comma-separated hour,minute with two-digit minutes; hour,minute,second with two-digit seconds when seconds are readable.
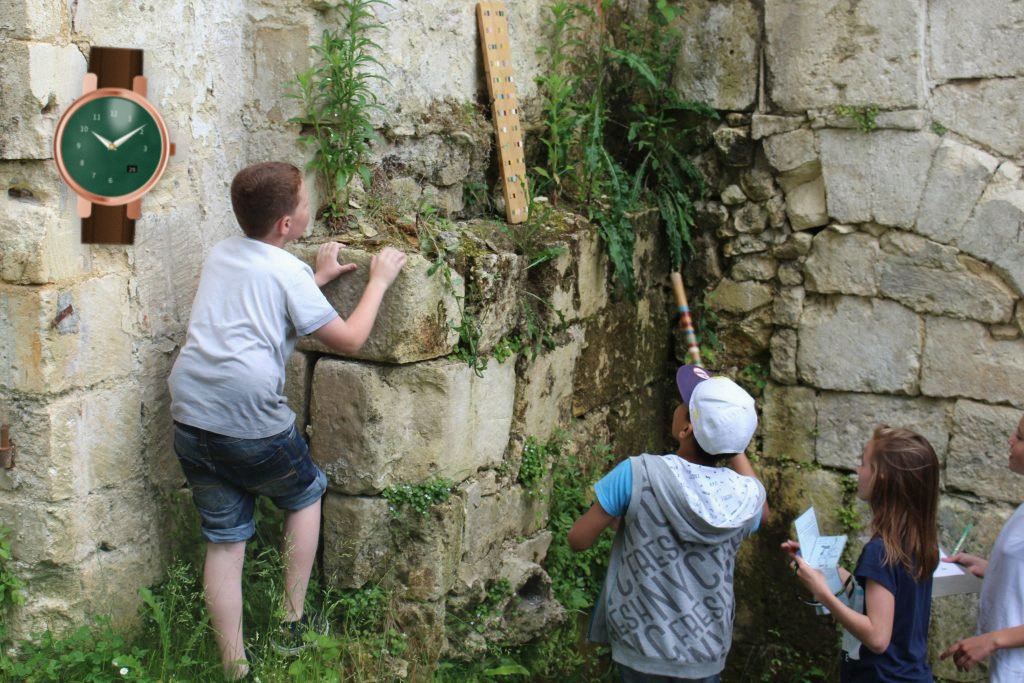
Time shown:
10,09
